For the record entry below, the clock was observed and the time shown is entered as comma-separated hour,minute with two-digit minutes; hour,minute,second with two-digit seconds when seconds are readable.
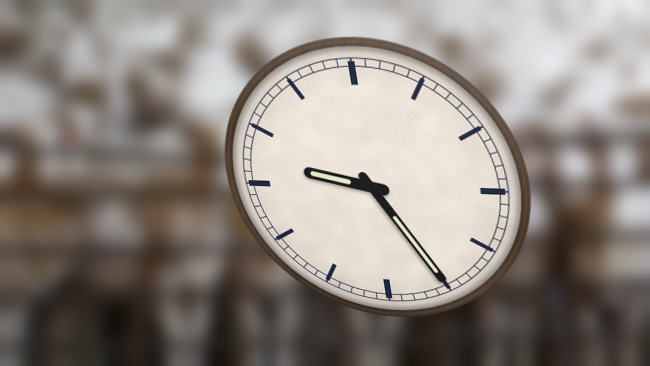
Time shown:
9,25
